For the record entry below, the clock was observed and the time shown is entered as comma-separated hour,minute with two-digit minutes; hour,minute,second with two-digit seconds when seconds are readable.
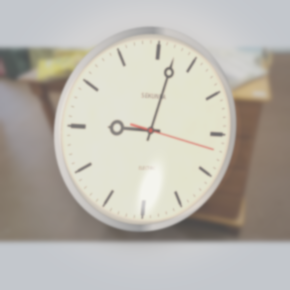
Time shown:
9,02,17
